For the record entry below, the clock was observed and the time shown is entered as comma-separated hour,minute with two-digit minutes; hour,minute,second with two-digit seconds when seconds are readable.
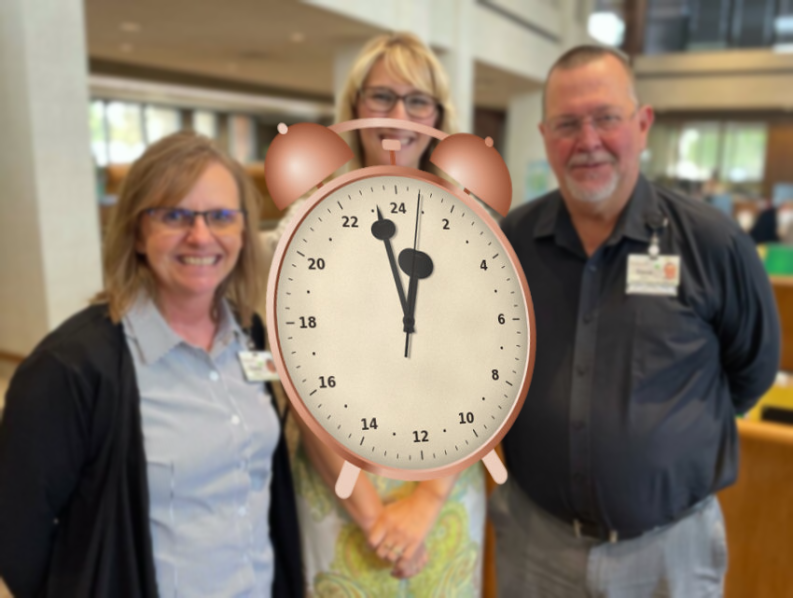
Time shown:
0,58,02
